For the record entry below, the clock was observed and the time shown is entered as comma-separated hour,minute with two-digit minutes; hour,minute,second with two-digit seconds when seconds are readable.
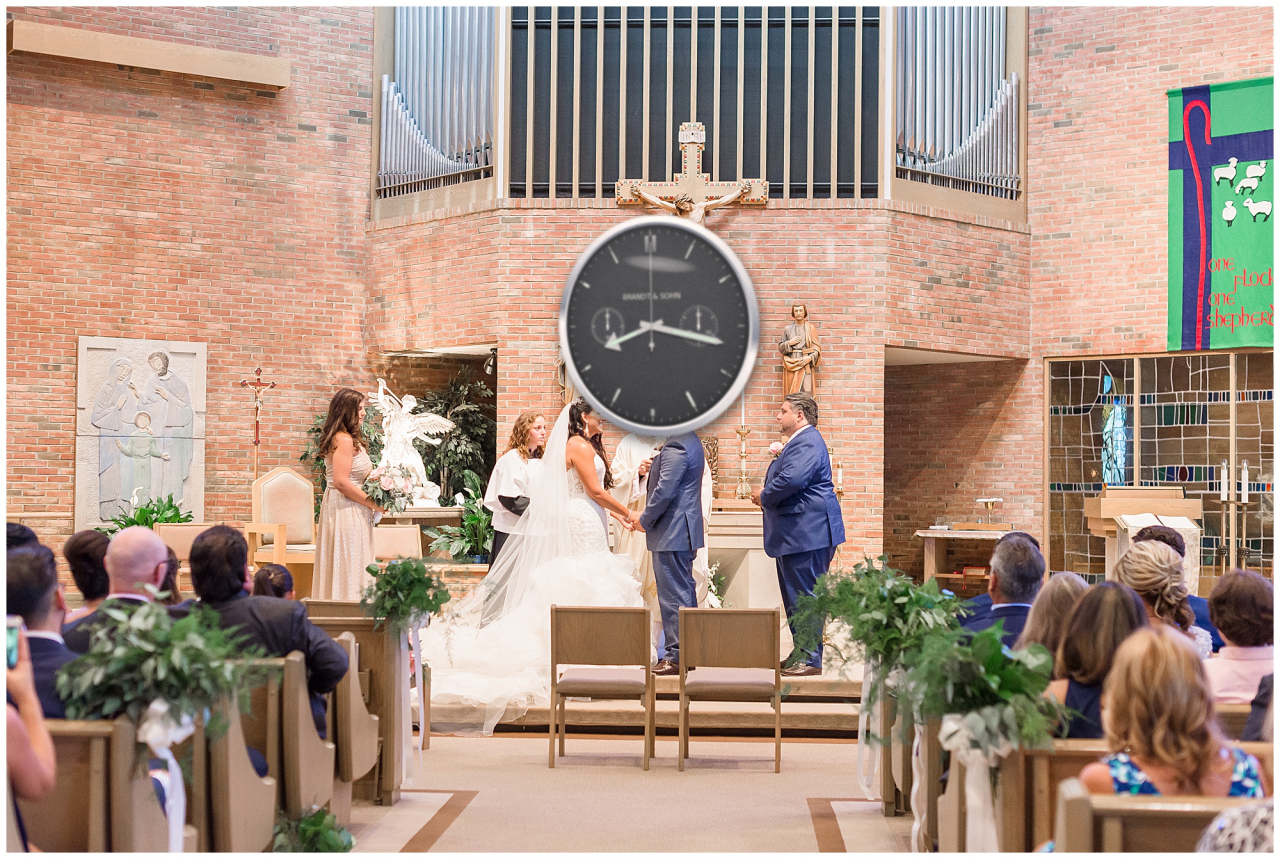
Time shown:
8,17
